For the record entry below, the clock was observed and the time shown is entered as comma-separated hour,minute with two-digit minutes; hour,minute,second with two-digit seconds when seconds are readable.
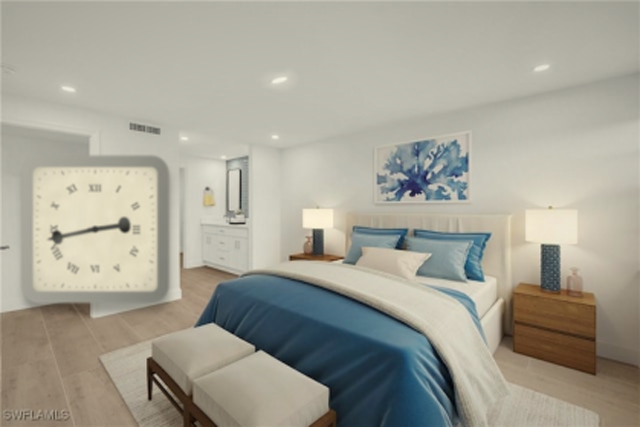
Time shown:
2,43
